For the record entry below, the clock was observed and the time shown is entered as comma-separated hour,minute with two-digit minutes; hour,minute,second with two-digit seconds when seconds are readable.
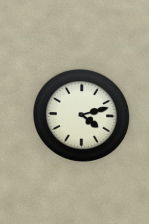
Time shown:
4,12
